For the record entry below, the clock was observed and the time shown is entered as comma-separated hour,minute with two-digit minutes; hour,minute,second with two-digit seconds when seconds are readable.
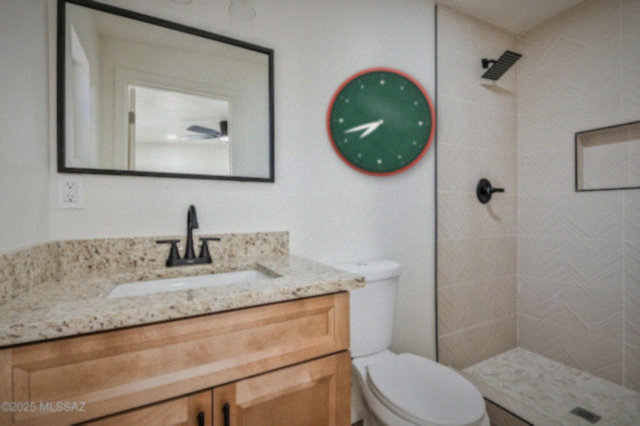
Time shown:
7,42
